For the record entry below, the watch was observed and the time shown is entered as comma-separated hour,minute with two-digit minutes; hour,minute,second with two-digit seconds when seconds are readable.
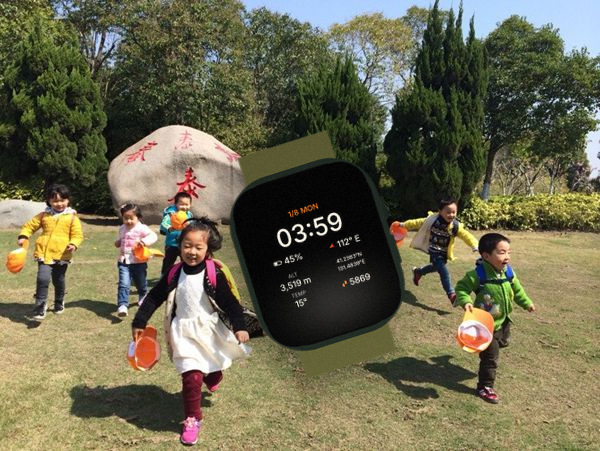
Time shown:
3,59
